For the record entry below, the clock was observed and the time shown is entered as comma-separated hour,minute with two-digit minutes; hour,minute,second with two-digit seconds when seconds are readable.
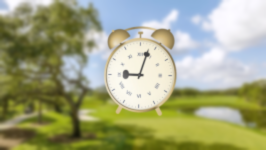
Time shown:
9,03
